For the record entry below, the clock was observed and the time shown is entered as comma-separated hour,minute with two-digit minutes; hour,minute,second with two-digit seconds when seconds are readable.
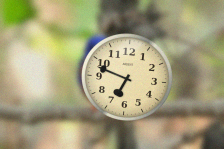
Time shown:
6,48
